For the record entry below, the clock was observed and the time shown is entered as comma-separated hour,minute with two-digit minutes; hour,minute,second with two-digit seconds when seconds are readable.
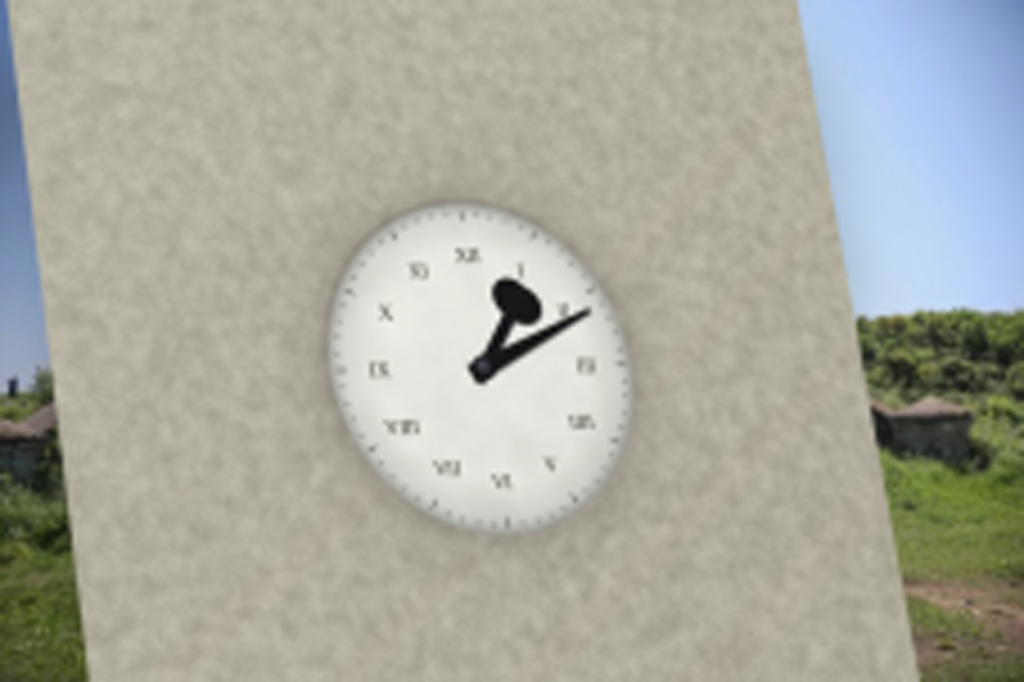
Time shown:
1,11
